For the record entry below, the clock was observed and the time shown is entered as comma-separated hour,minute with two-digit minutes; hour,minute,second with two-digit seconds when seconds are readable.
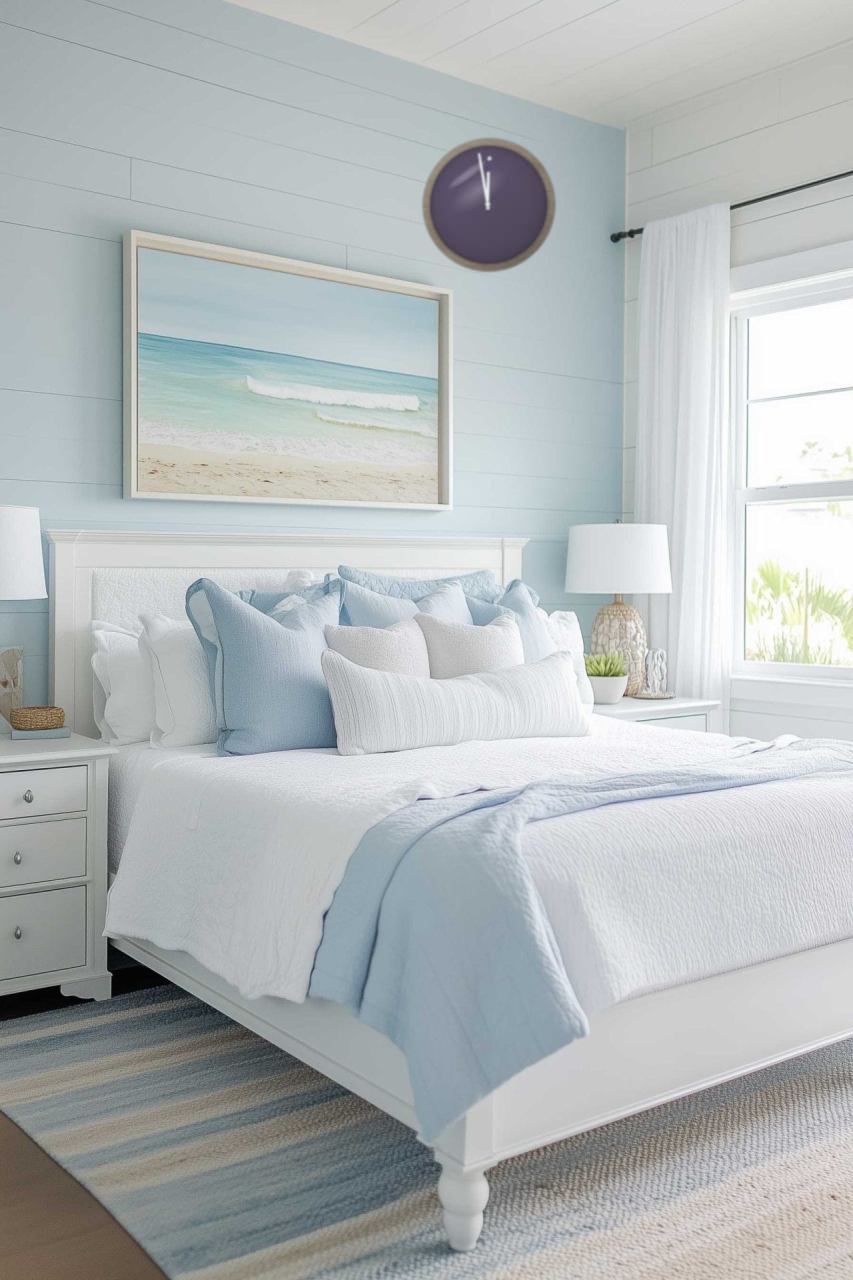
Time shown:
11,58
